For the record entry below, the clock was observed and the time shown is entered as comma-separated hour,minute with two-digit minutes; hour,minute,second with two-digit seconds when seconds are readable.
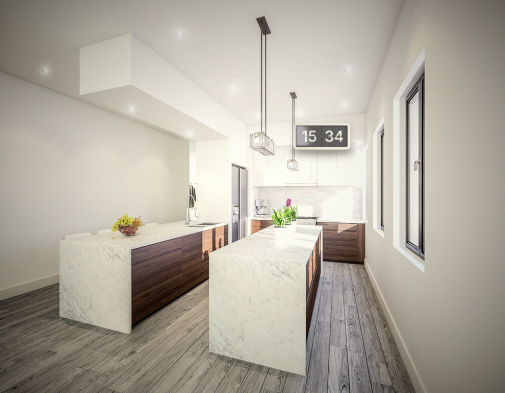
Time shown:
15,34
